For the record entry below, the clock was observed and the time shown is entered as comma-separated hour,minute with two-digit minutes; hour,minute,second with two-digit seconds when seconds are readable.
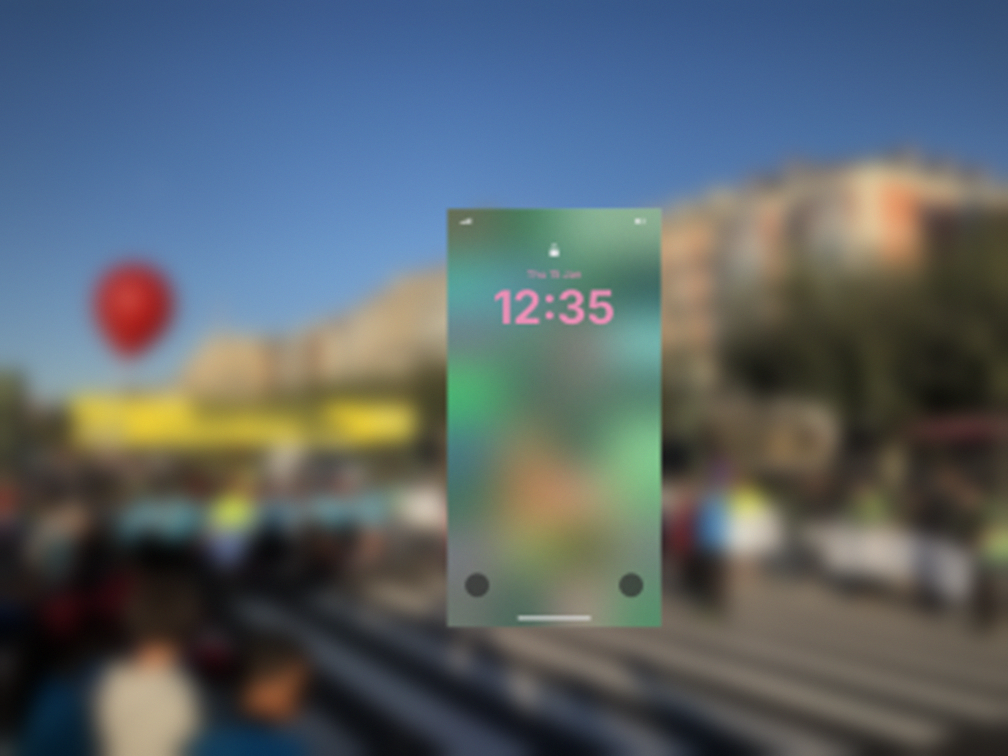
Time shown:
12,35
